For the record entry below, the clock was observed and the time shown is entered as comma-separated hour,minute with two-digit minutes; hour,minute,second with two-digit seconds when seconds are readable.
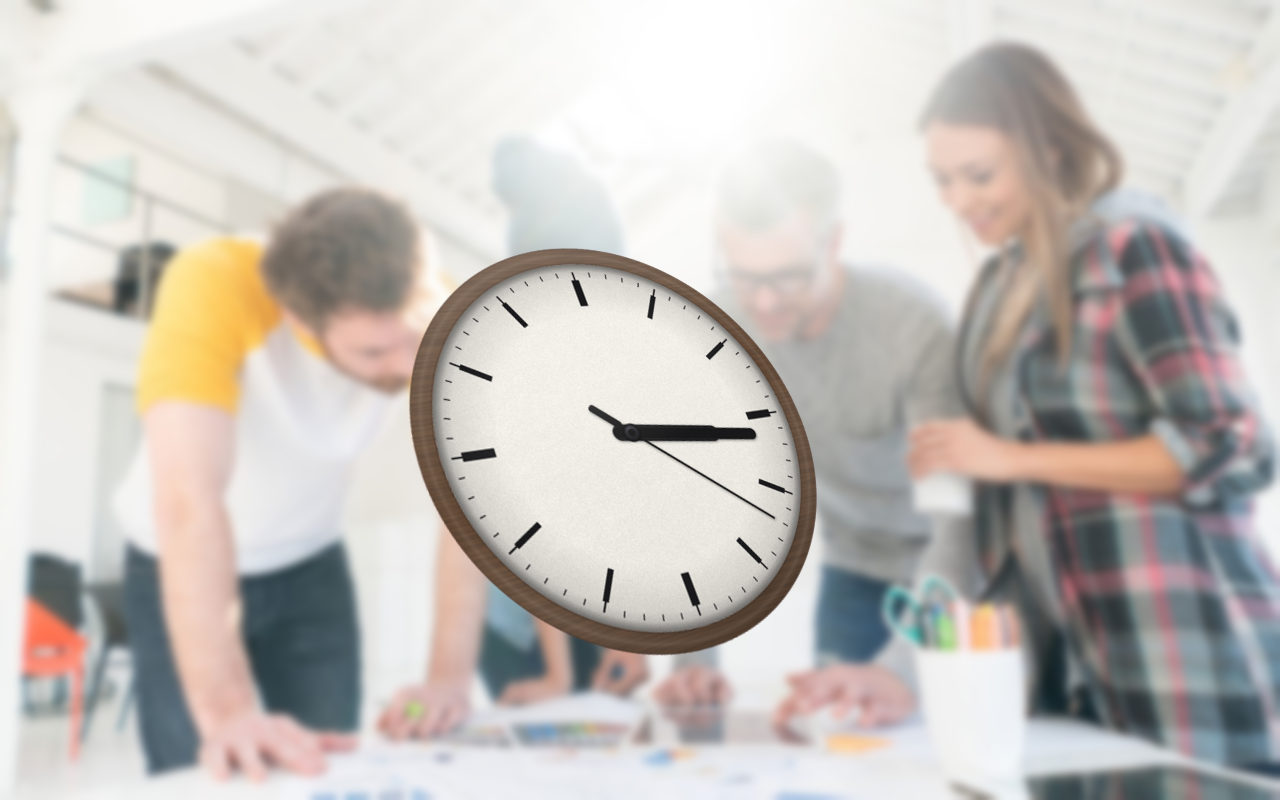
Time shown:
3,16,22
